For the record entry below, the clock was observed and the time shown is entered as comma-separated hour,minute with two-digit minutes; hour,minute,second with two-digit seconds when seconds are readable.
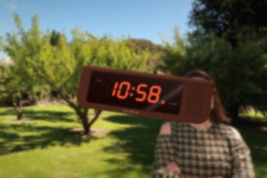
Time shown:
10,58
